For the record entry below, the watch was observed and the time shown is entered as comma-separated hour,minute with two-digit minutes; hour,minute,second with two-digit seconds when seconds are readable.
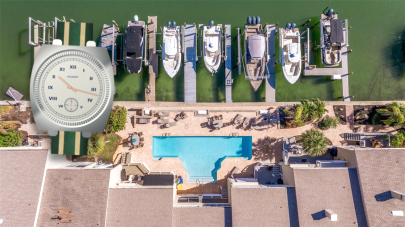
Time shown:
10,17
